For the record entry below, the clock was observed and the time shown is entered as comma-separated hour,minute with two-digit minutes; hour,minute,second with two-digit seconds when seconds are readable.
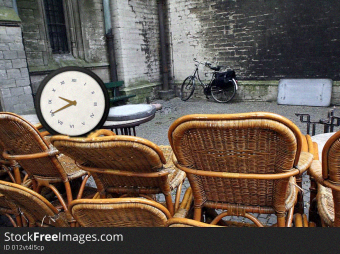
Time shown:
9,40
